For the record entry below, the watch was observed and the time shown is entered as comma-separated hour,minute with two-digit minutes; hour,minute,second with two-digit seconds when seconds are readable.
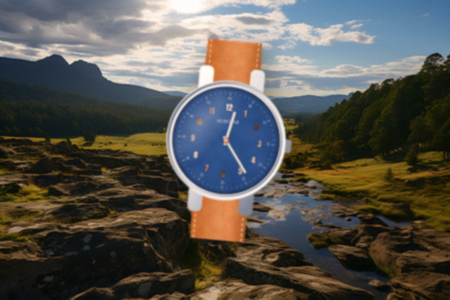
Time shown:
12,24
